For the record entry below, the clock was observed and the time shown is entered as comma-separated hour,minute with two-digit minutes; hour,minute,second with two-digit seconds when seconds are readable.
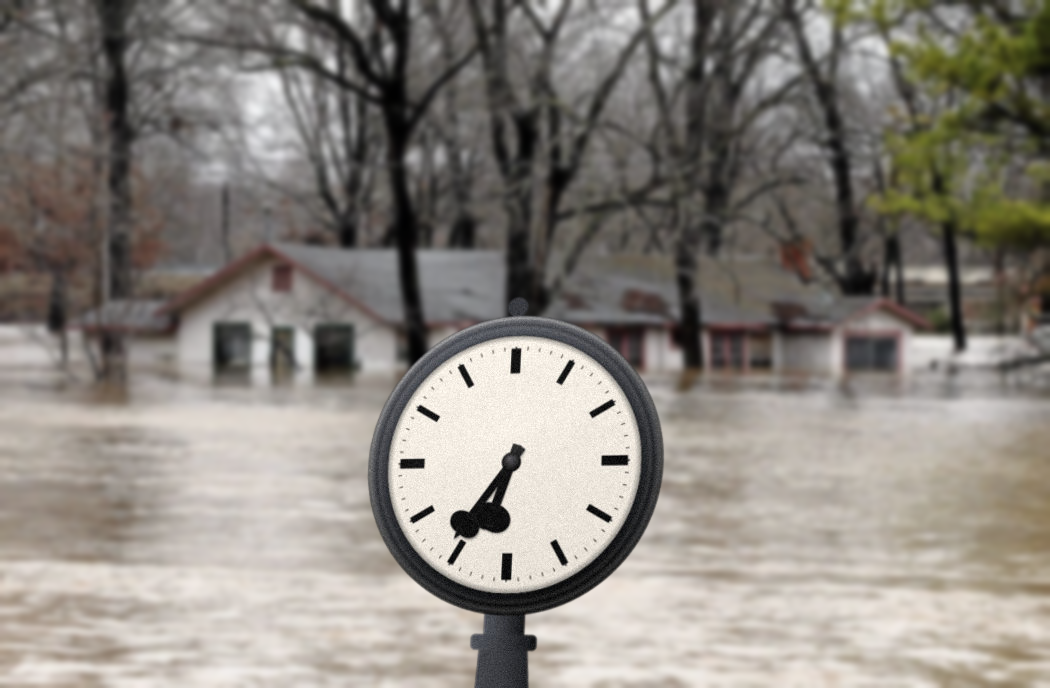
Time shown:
6,36
